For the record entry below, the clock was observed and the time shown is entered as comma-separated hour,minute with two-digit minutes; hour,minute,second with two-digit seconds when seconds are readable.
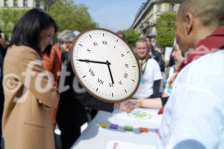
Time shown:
5,45
